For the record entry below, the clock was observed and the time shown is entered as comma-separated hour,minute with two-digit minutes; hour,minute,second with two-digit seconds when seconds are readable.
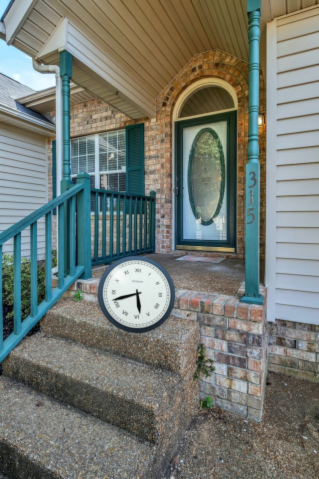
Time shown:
5,42
